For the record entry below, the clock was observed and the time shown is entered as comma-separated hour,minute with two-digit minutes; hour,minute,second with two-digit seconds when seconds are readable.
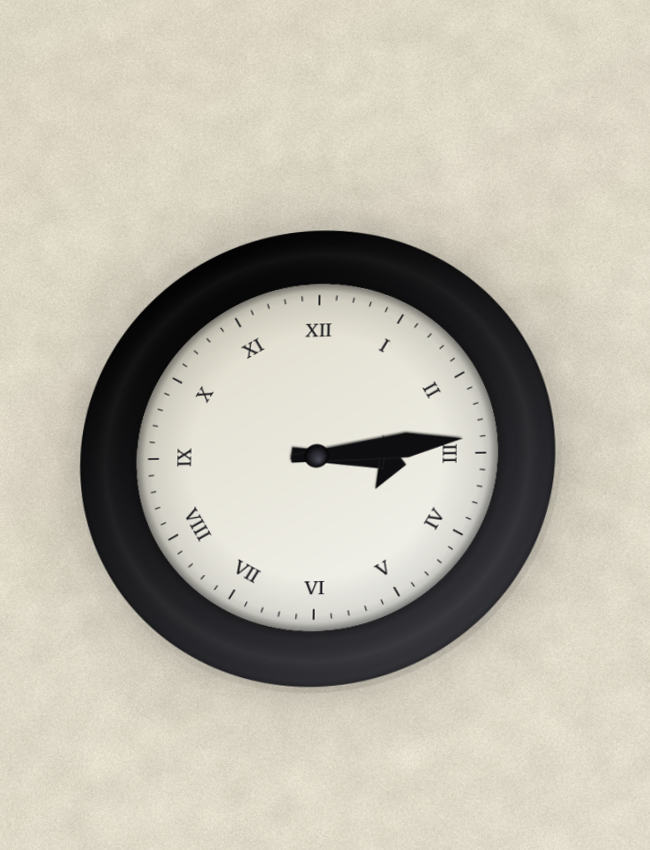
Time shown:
3,14
